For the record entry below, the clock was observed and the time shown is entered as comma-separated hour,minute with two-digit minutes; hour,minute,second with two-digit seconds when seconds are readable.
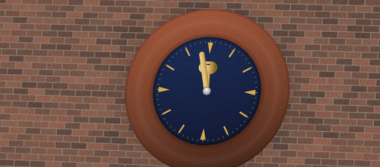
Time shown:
11,58
